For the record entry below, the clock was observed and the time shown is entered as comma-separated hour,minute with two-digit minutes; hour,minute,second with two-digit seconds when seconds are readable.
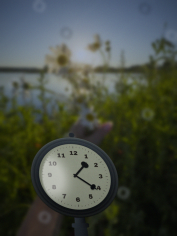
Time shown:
1,21
